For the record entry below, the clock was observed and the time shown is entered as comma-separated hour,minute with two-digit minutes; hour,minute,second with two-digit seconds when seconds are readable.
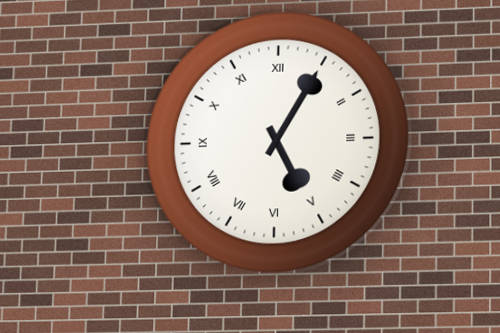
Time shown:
5,05
